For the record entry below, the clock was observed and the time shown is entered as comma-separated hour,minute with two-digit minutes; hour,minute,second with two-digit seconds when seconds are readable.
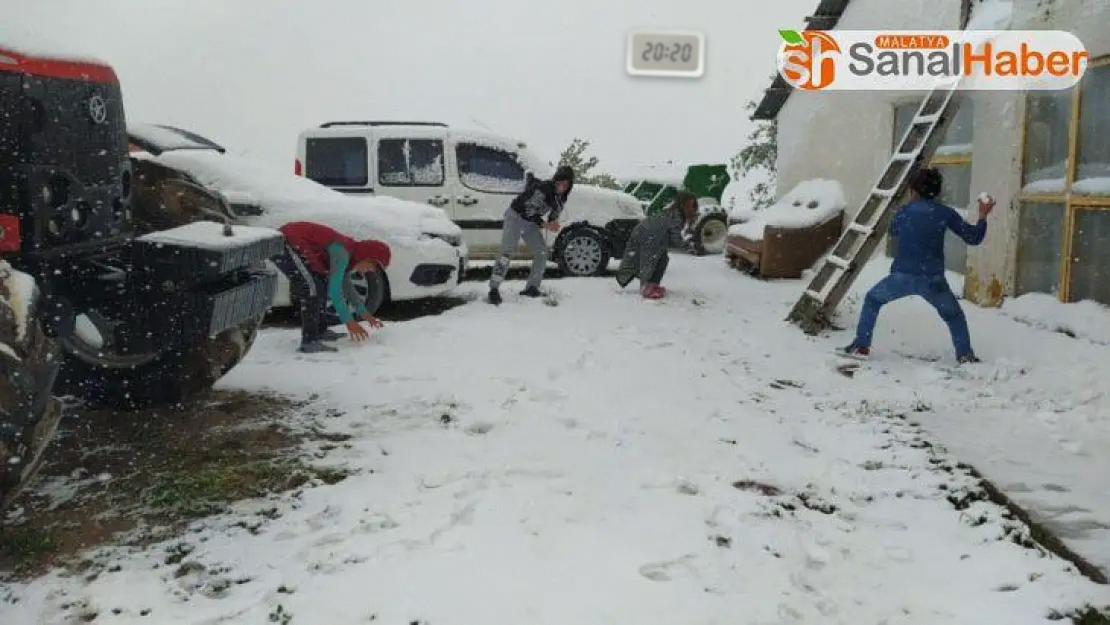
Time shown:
20,20
